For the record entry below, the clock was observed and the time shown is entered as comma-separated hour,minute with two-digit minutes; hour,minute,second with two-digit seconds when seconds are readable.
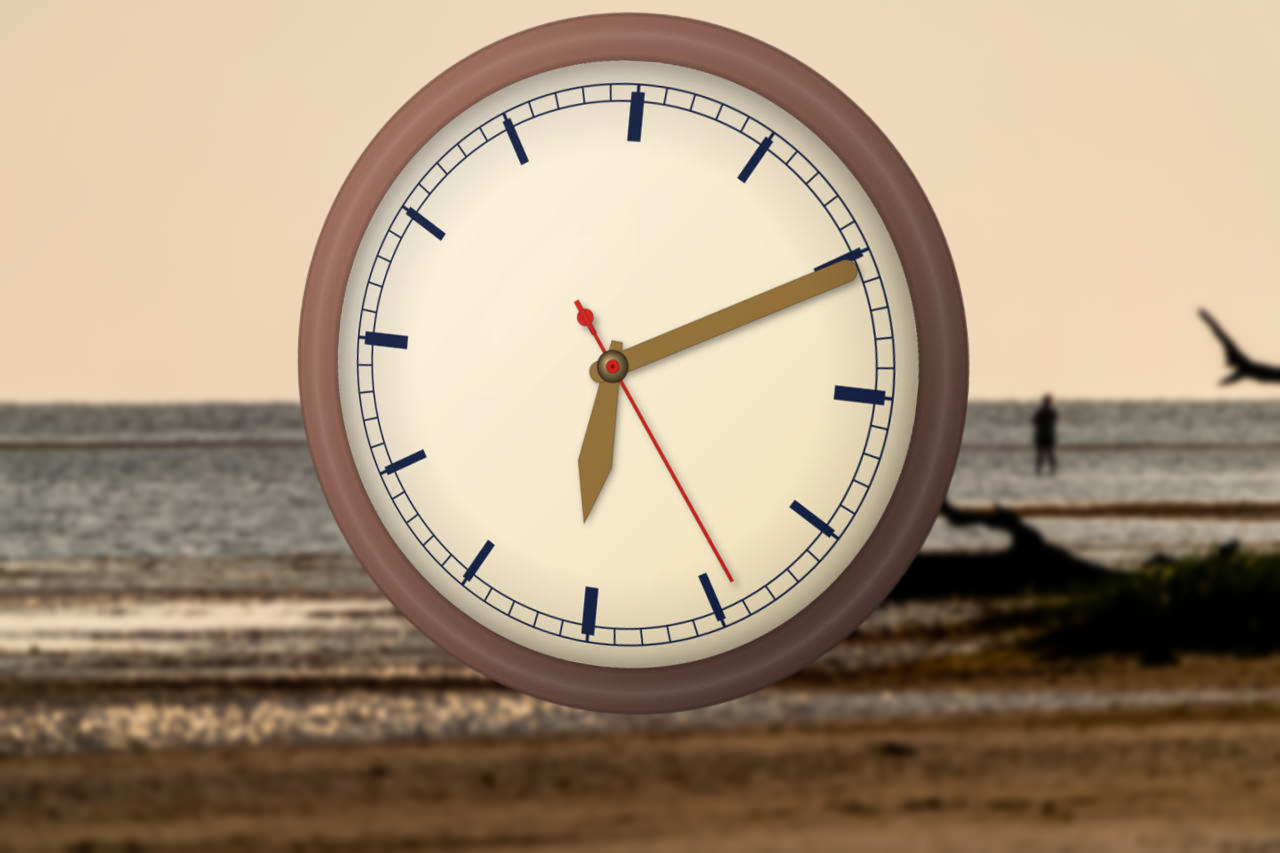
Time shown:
6,10,24
